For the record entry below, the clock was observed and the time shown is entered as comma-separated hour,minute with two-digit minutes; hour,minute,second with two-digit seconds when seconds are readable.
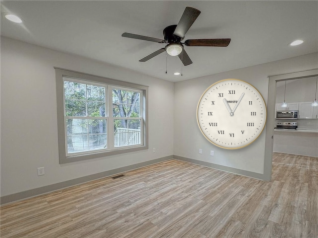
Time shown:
11,05
